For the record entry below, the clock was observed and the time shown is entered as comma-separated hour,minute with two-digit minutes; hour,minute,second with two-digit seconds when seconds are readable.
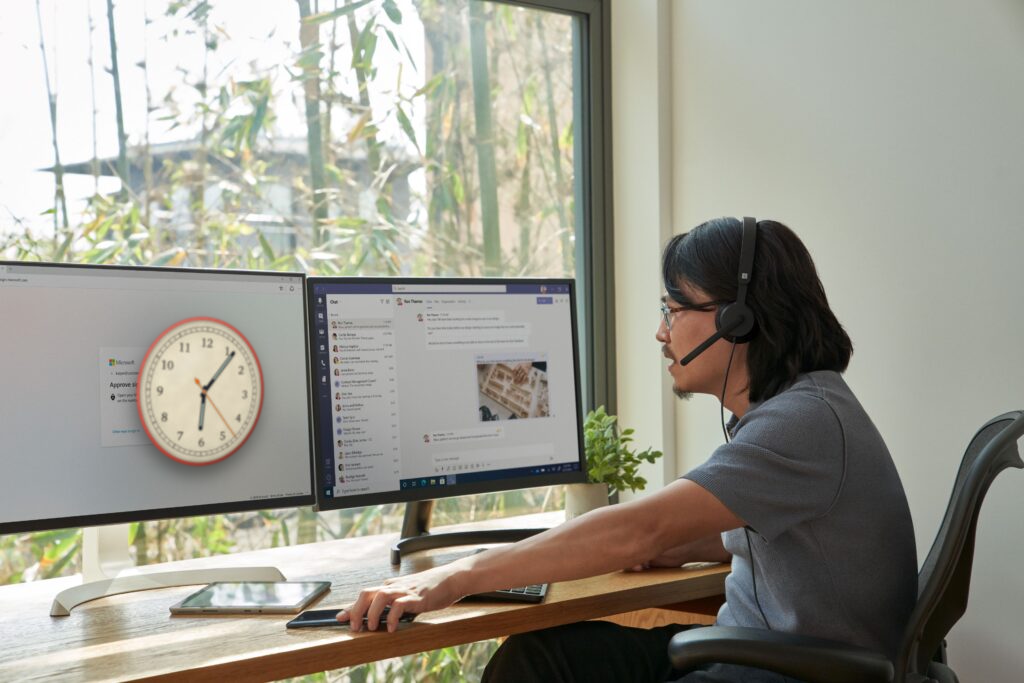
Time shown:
6,06,23
